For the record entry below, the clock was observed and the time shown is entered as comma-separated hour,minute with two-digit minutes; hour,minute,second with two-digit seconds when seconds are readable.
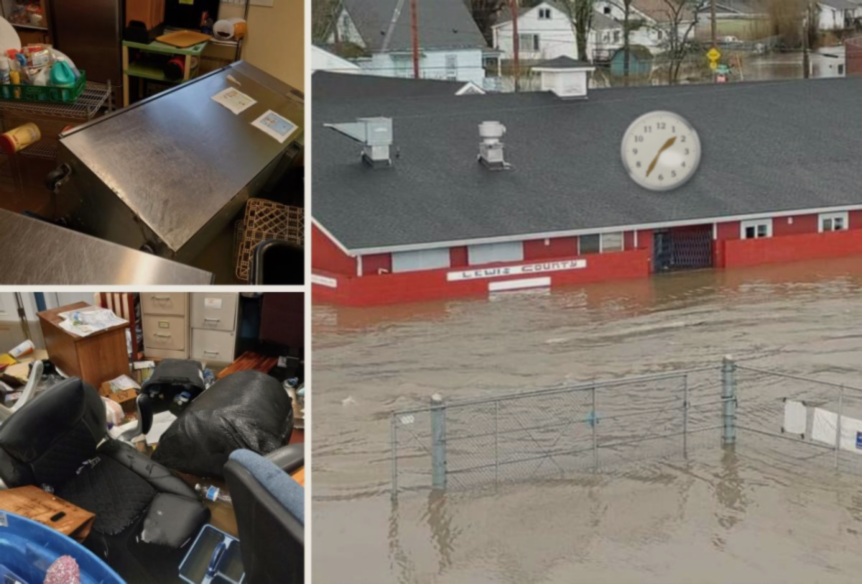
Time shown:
1,35
